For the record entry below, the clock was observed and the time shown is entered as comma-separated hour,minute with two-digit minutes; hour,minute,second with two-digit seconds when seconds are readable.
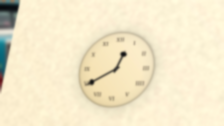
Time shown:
12,40
